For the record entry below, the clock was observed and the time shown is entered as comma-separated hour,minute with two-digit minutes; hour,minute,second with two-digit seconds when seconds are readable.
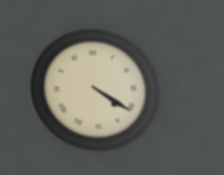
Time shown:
4,21
